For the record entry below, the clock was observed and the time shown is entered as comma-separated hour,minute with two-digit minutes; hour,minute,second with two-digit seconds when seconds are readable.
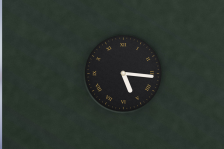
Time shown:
5,16
